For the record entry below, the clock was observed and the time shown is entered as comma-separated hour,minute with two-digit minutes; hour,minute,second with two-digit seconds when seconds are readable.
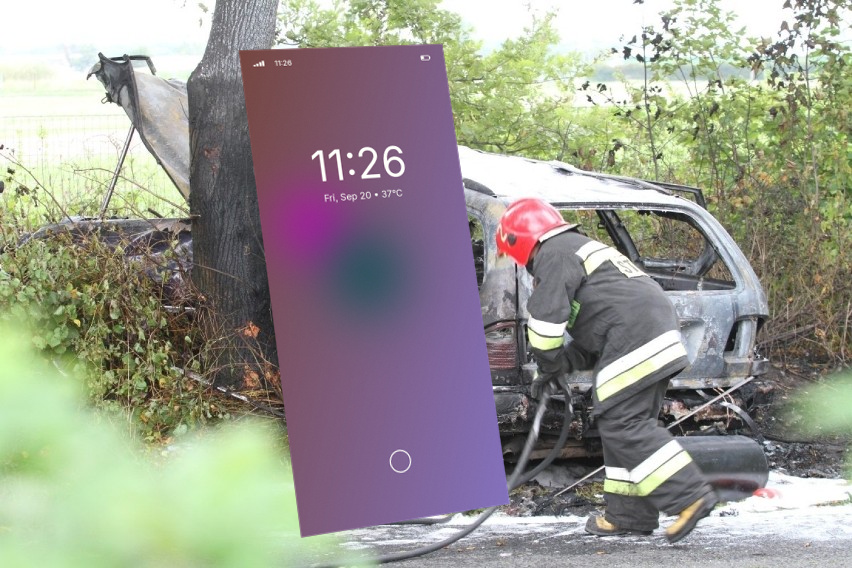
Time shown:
11,26
